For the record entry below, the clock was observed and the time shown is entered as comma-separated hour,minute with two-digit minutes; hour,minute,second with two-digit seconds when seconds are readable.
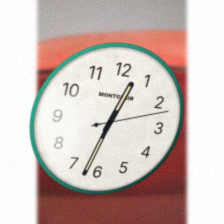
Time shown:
12,32,12
